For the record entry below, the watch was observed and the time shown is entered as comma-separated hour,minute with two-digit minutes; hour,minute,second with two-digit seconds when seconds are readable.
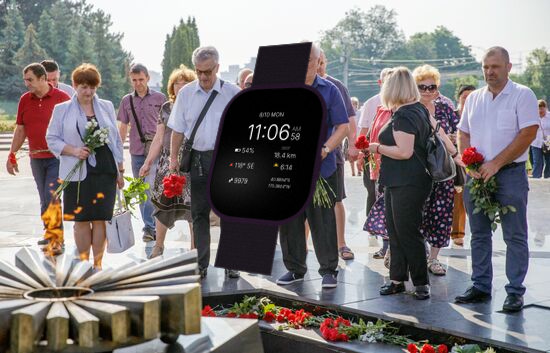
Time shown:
11,06,58
